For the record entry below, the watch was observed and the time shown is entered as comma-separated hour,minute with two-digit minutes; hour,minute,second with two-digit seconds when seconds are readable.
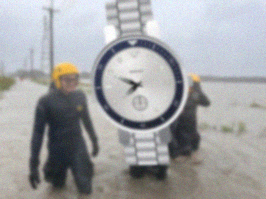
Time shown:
7,49
